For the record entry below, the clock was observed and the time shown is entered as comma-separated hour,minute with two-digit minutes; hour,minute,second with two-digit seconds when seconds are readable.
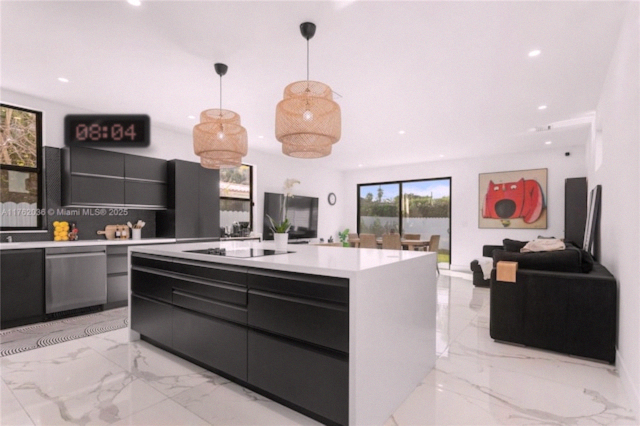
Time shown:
8,04
